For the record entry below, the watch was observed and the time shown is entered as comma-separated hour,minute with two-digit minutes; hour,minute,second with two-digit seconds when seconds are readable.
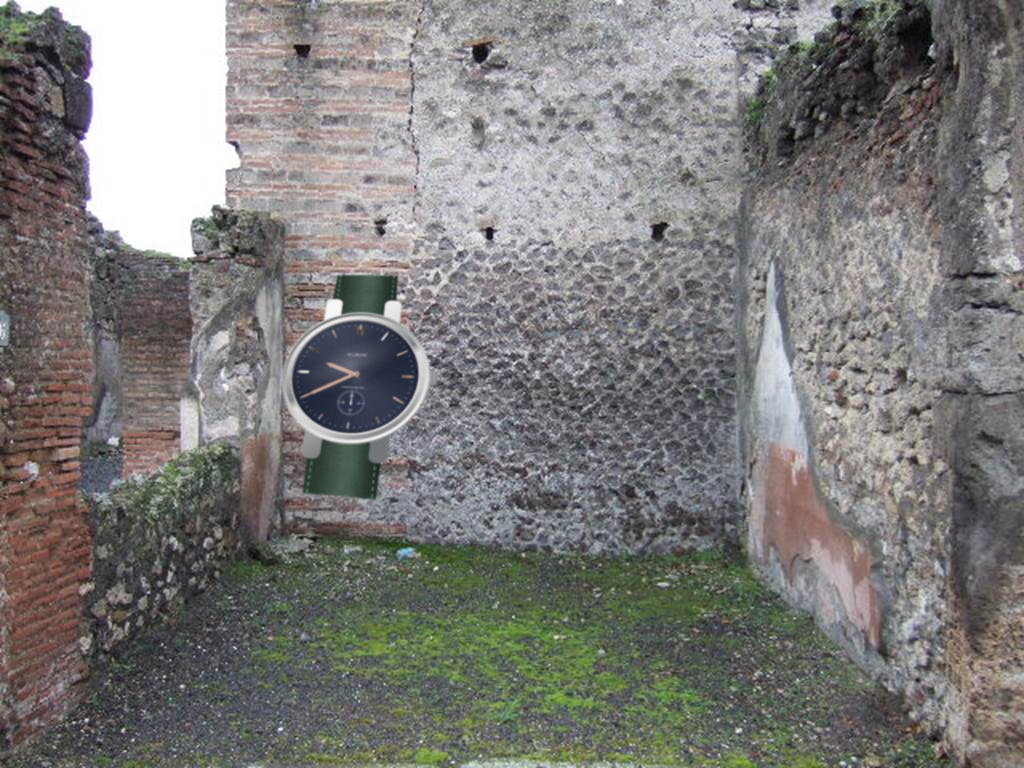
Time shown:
9,40
